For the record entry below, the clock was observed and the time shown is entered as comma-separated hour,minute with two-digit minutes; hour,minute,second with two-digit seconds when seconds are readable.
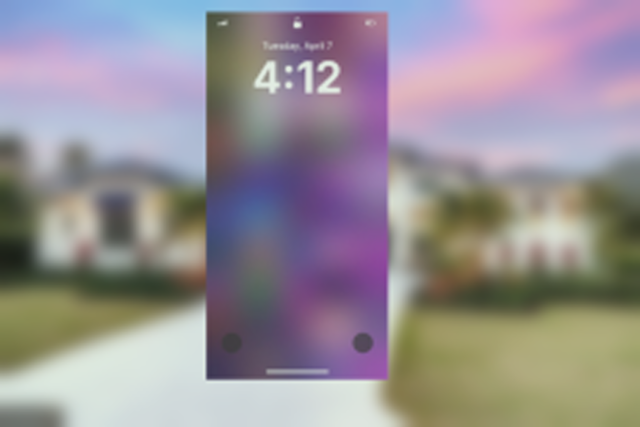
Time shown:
4,12
